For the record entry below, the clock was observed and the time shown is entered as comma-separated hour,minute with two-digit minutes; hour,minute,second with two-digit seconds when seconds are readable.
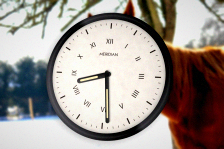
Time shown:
8,29
